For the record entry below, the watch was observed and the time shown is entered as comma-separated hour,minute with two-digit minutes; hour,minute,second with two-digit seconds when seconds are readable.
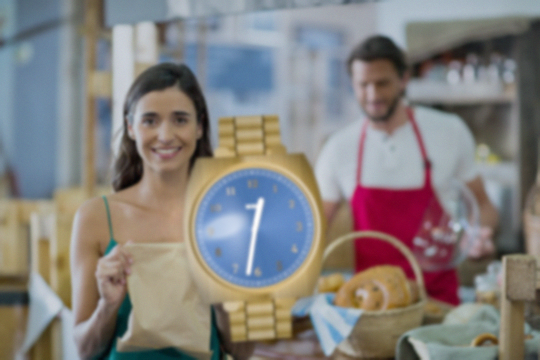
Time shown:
12,32
